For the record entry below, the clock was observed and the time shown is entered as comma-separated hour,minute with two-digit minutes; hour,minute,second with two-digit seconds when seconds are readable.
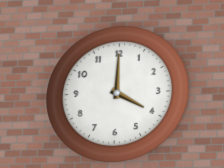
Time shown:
4,00
